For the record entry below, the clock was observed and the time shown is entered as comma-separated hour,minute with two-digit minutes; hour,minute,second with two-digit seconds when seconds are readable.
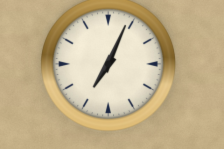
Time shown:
7,04
